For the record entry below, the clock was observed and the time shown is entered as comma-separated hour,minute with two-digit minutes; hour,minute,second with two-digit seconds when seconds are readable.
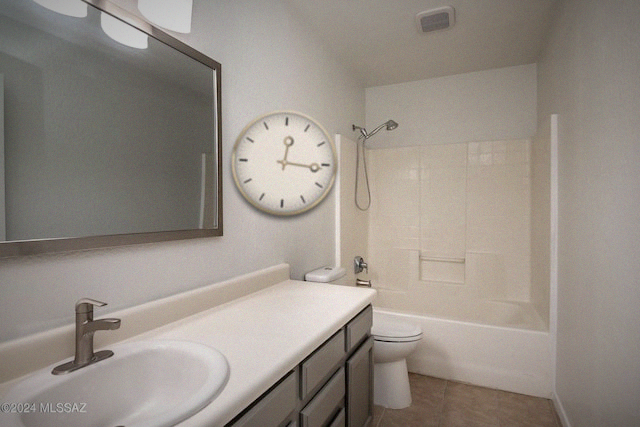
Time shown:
12,16
